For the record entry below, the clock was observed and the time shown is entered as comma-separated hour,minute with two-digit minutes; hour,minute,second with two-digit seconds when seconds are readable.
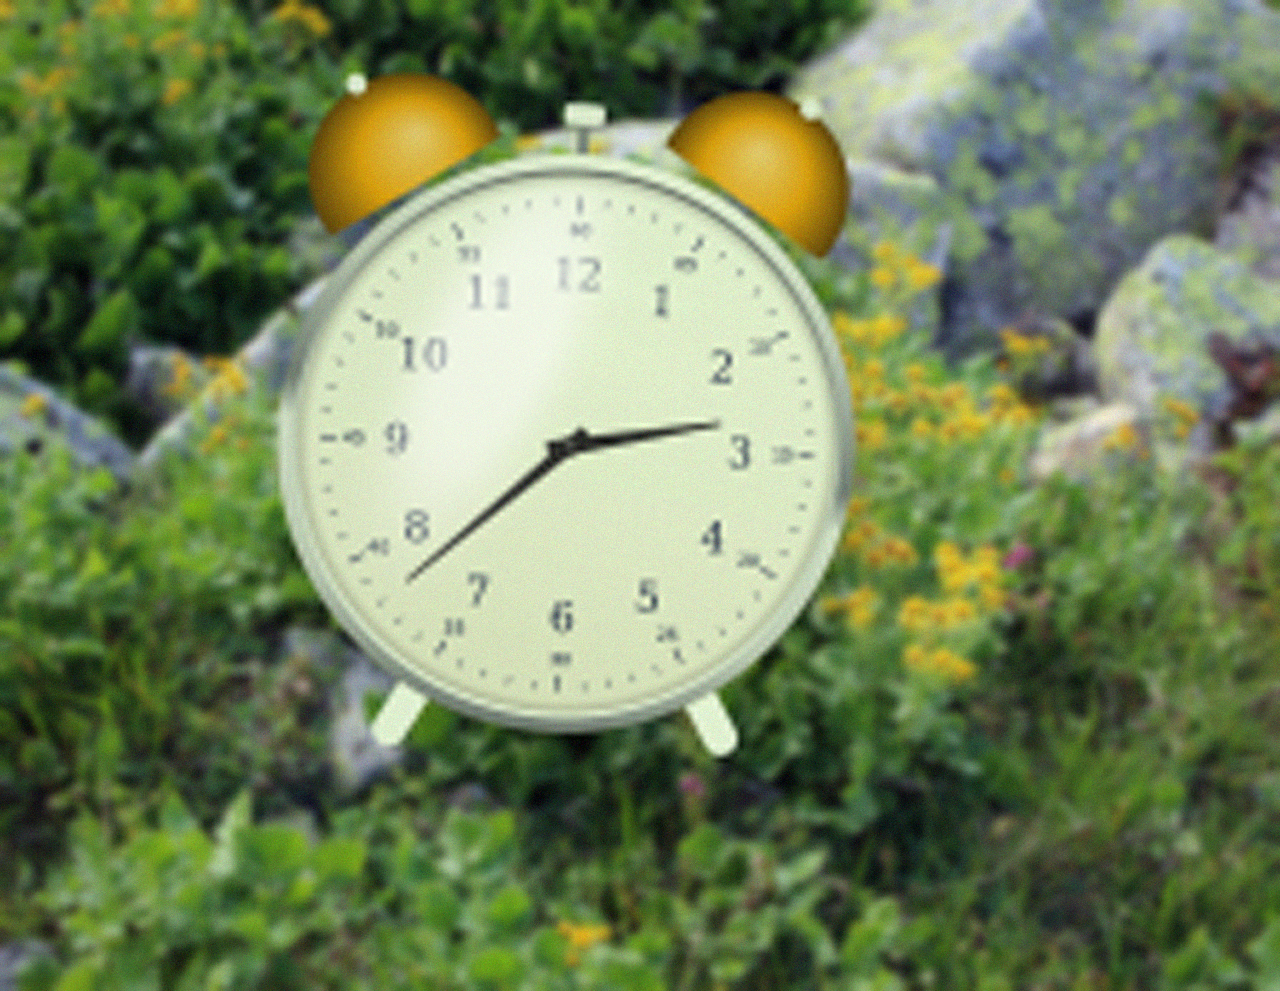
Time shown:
2,38
